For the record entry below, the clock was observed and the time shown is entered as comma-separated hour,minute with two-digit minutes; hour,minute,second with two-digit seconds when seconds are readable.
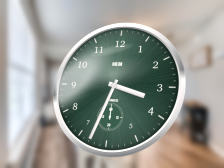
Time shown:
3,33
